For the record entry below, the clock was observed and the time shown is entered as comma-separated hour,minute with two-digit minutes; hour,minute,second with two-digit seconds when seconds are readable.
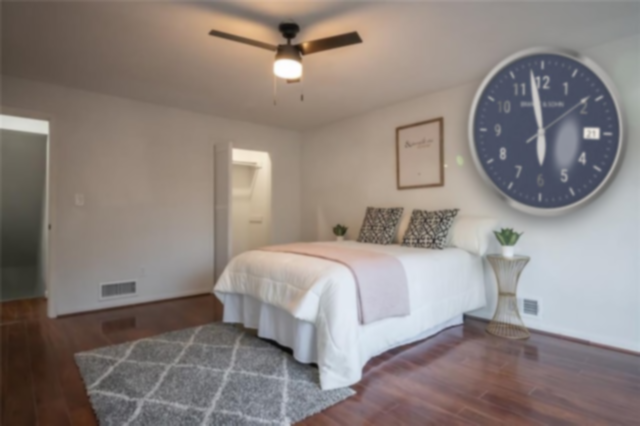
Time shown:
5,58,09
